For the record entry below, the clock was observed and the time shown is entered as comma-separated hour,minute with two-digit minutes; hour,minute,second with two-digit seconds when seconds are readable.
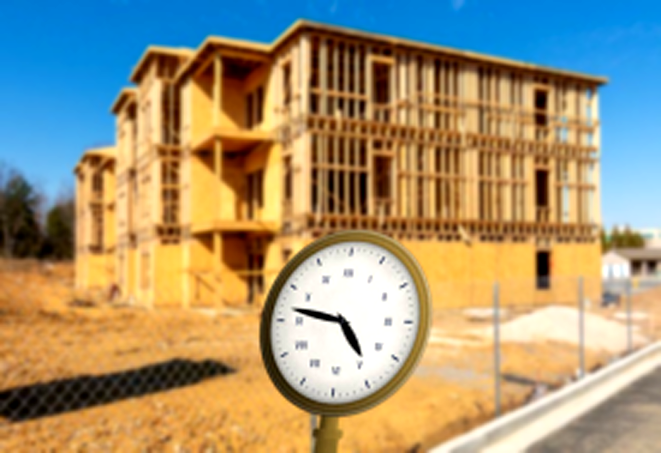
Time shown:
4,47
